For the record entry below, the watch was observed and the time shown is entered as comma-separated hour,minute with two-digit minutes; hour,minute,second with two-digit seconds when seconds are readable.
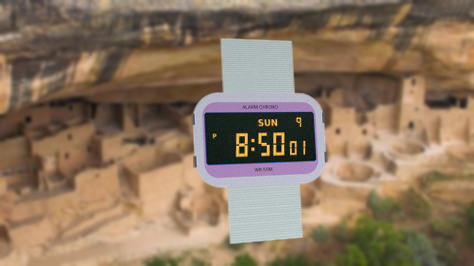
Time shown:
8,50,01
